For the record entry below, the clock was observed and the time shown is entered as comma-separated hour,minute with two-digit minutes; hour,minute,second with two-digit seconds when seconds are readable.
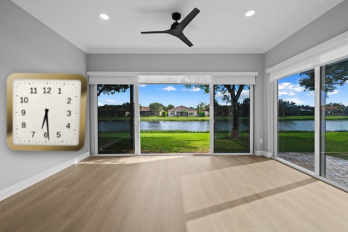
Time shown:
6,29
